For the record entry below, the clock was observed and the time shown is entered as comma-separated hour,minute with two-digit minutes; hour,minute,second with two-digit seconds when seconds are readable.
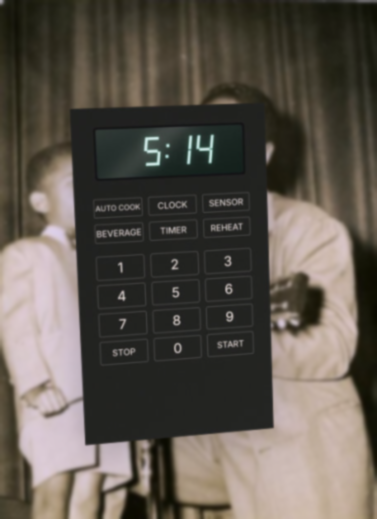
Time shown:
5,14
